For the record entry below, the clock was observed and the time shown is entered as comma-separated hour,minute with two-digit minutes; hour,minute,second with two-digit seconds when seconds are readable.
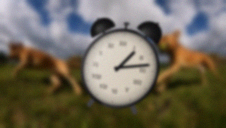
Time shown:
1,13
